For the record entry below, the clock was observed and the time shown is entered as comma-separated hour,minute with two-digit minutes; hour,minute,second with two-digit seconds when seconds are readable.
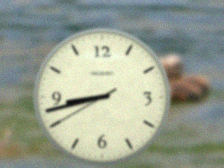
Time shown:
8,42,40
